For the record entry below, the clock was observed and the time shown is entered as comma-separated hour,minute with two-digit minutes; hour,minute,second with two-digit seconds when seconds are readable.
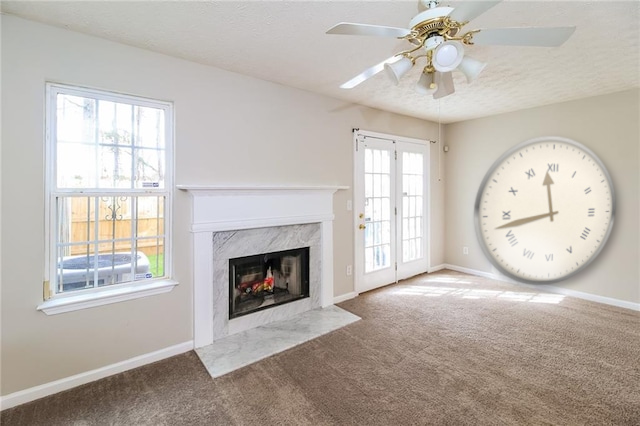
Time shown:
11,43
